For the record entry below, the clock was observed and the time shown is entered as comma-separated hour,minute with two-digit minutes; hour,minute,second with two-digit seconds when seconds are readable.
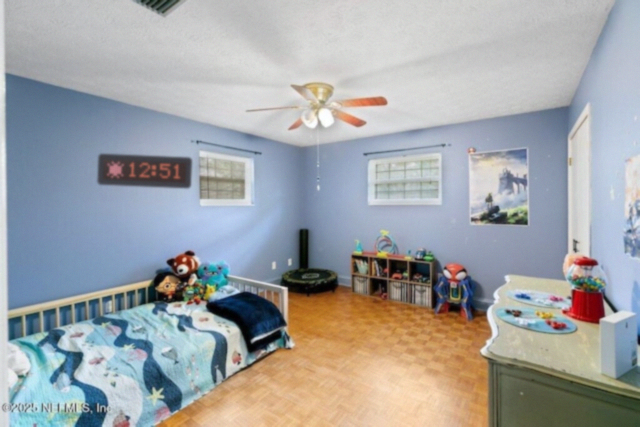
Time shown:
12,51
